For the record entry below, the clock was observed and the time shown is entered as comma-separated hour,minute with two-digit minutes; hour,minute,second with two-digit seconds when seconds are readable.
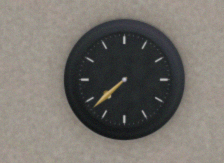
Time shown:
7,38
